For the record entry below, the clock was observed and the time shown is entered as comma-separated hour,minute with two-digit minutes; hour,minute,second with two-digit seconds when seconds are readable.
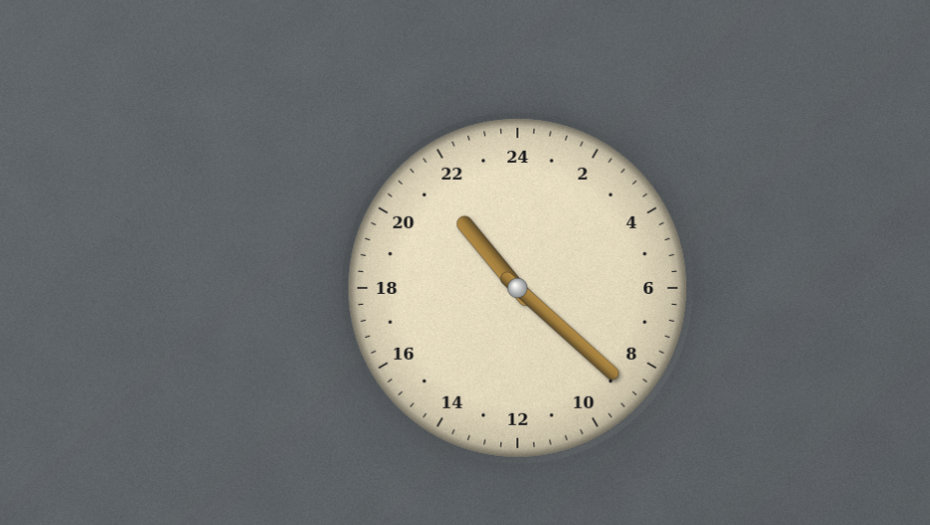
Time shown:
21,22
